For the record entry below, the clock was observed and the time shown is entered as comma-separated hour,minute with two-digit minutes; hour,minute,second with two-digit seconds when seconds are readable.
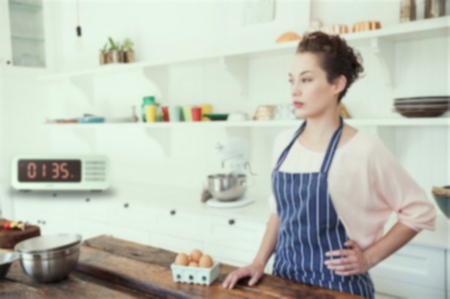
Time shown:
1,35
